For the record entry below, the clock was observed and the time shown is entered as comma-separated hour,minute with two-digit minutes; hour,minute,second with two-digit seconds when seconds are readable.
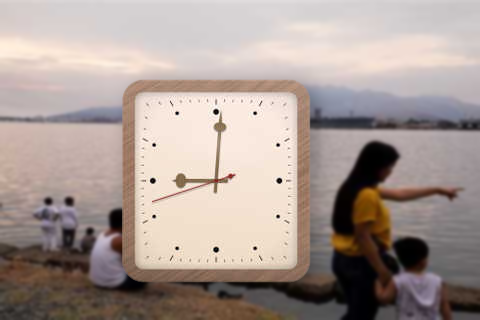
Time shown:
9,00,42
